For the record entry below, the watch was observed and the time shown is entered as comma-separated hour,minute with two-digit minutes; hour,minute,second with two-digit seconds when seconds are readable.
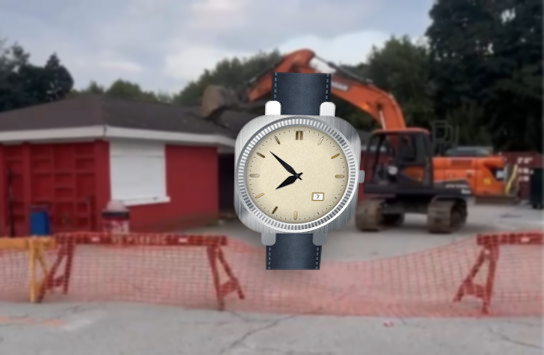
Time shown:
7,52
